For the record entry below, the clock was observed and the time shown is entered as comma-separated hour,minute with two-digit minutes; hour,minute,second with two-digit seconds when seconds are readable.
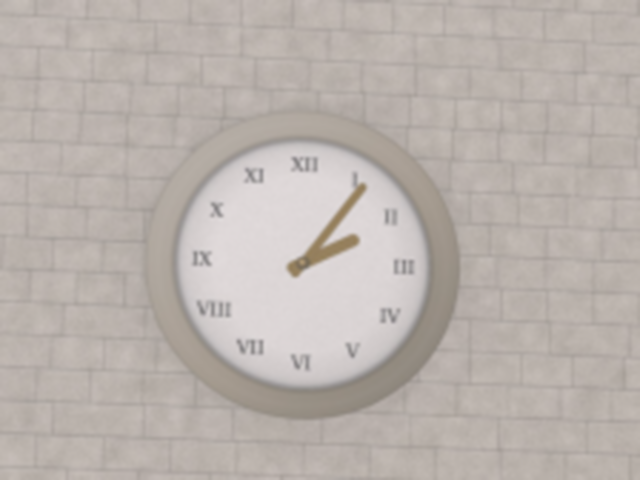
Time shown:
2,06
